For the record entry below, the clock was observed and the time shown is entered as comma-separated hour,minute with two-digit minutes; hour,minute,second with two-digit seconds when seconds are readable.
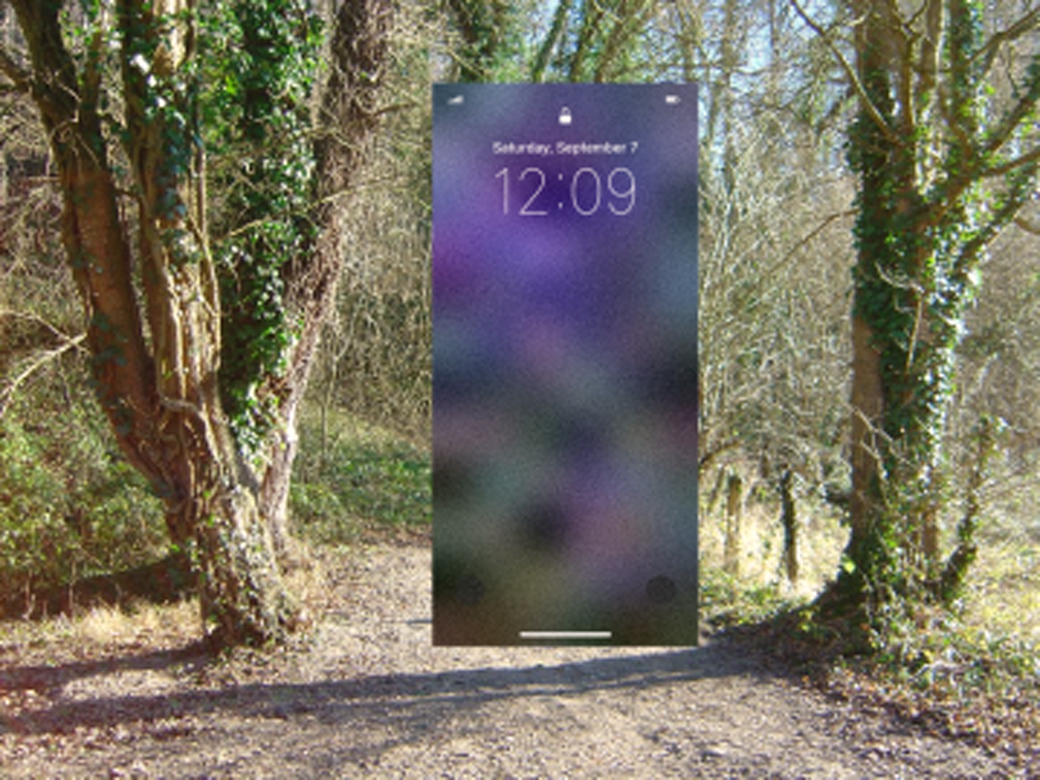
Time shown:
12,09
